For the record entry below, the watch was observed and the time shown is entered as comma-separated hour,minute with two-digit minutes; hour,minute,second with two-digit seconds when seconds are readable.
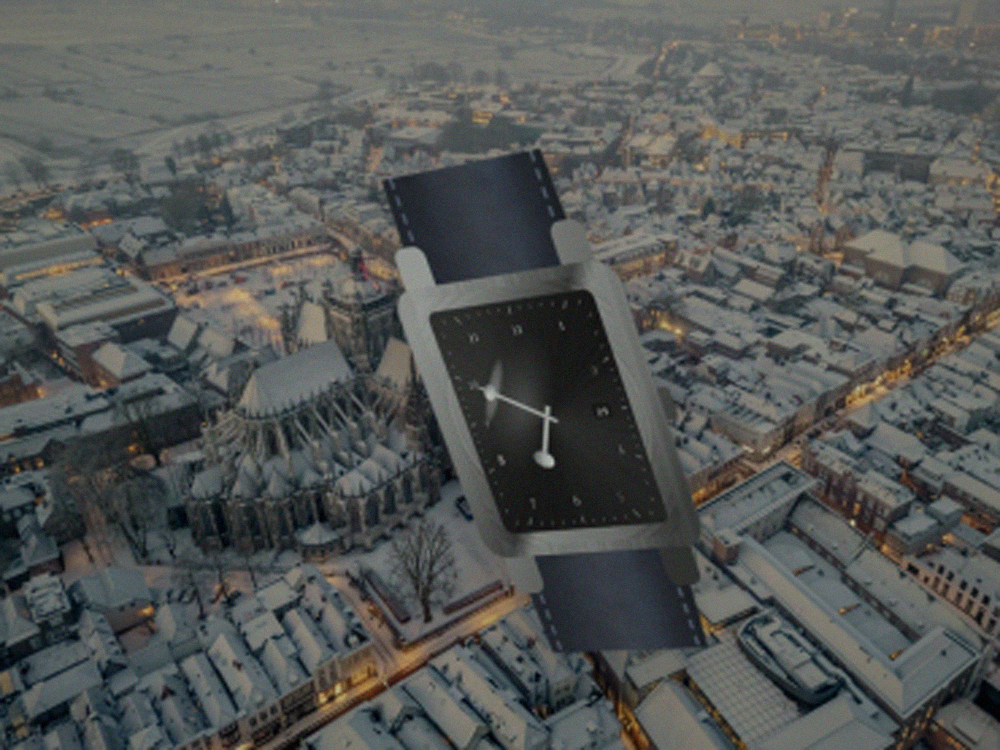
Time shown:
6,50
